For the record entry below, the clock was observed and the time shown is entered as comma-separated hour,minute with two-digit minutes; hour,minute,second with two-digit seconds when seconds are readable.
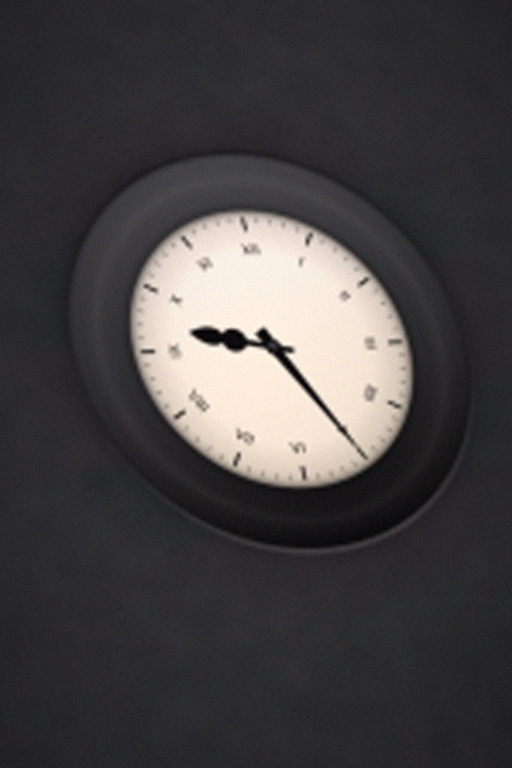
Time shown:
9,25
